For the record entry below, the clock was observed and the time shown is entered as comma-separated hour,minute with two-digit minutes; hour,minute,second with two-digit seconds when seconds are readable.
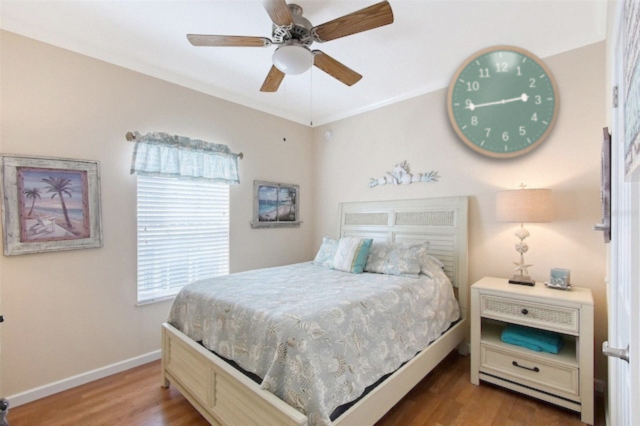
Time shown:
2,44
